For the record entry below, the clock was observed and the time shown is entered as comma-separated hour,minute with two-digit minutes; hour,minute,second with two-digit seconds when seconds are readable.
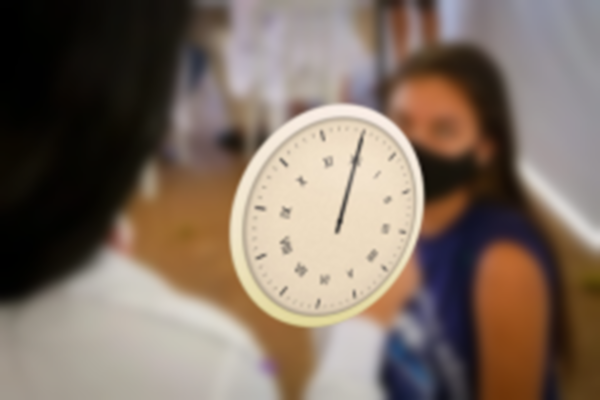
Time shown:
12,00
